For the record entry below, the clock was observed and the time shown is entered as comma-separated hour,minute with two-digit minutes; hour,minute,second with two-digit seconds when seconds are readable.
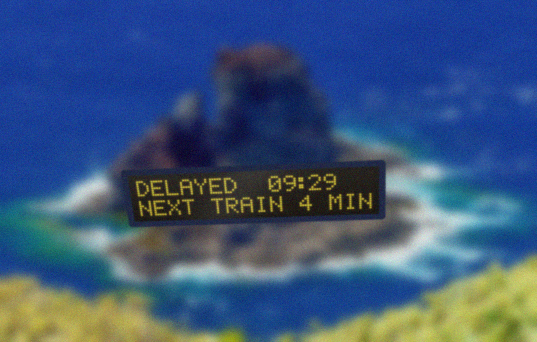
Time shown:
9,29
